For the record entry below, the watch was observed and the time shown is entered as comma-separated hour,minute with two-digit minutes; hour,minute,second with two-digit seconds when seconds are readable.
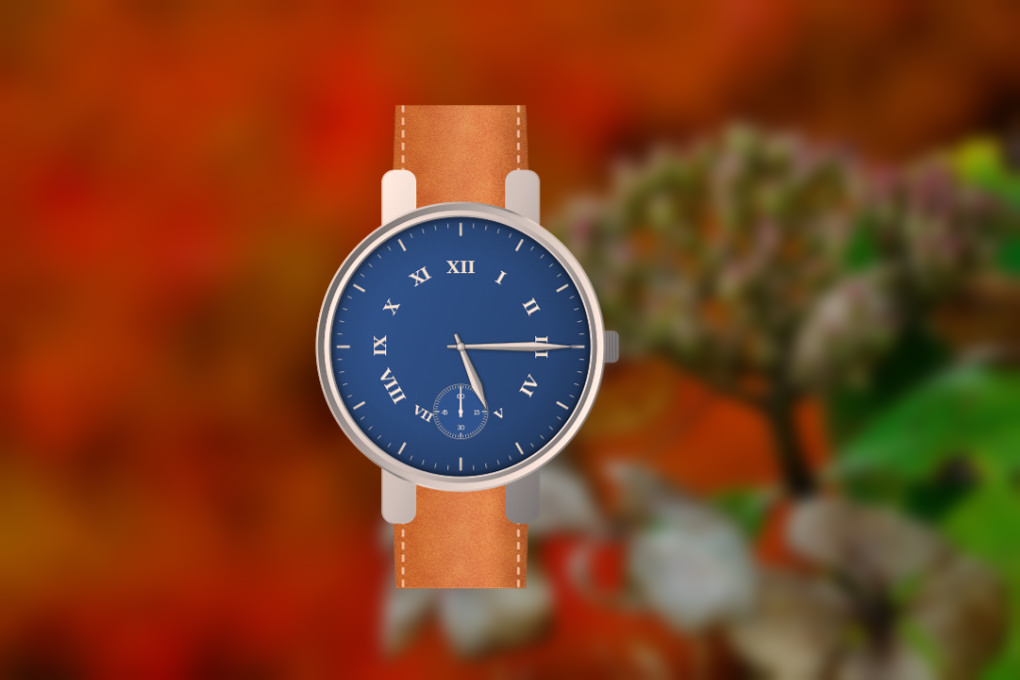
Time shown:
5,15
